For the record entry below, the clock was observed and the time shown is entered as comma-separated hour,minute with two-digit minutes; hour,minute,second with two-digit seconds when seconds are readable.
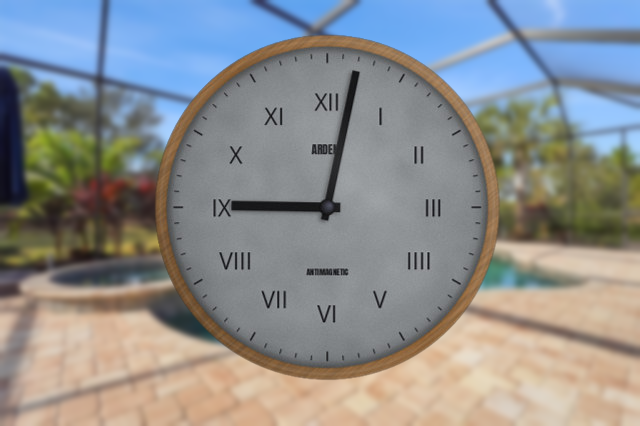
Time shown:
9,02
